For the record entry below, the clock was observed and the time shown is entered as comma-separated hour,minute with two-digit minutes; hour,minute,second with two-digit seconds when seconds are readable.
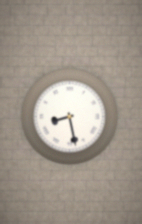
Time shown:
8,28
